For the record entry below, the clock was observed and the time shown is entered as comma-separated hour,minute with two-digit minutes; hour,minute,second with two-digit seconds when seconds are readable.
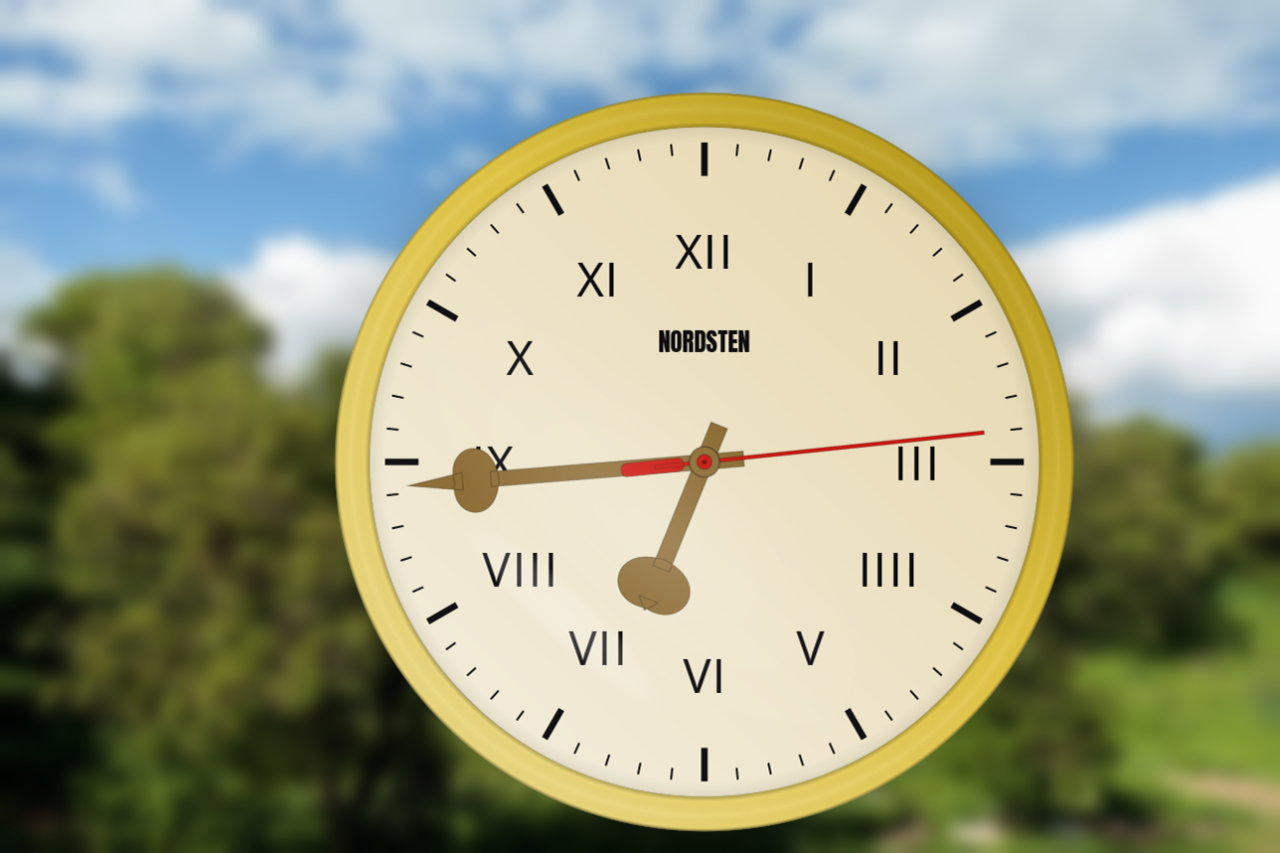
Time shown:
6,44,14
